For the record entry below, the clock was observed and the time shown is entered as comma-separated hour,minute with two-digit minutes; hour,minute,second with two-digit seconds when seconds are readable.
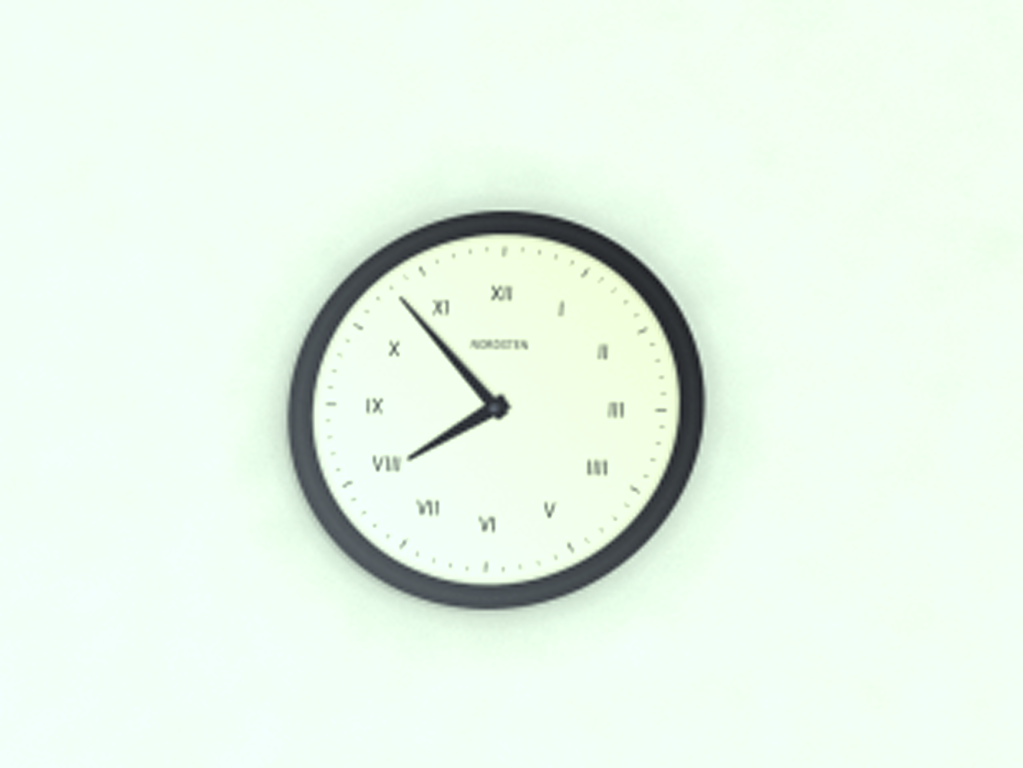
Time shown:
7,53
